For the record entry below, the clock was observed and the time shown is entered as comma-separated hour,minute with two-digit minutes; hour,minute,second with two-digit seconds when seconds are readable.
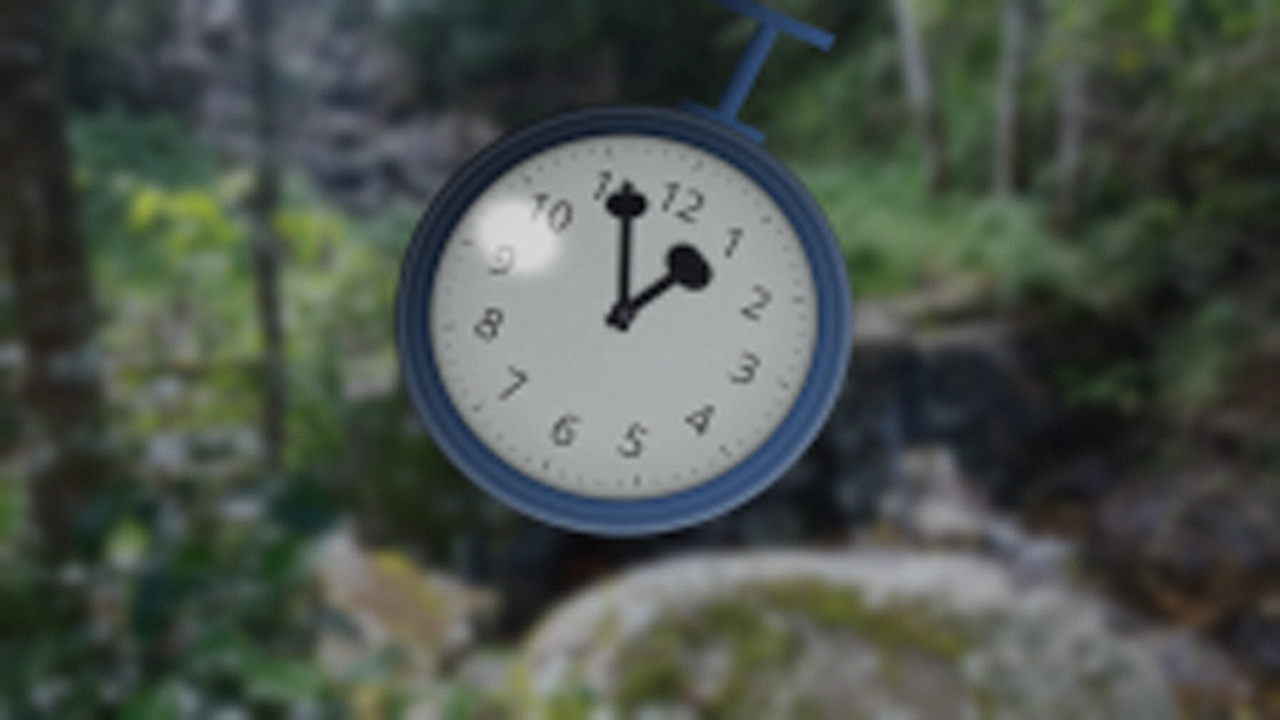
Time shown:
12,56
